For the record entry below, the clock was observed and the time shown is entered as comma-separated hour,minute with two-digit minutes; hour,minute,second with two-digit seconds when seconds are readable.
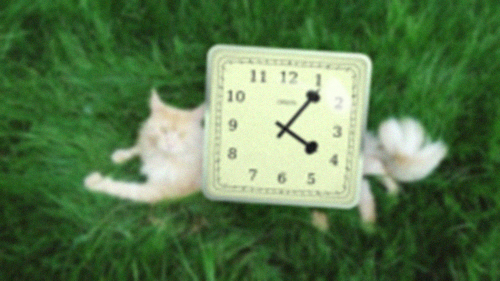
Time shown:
4,06
